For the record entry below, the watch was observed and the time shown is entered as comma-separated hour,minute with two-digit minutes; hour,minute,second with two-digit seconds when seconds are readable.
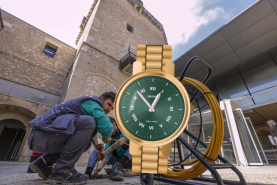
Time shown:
12,53
